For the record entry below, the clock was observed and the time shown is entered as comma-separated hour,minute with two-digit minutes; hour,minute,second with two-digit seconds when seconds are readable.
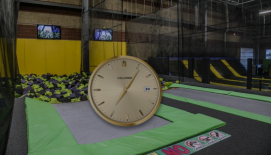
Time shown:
7,06
